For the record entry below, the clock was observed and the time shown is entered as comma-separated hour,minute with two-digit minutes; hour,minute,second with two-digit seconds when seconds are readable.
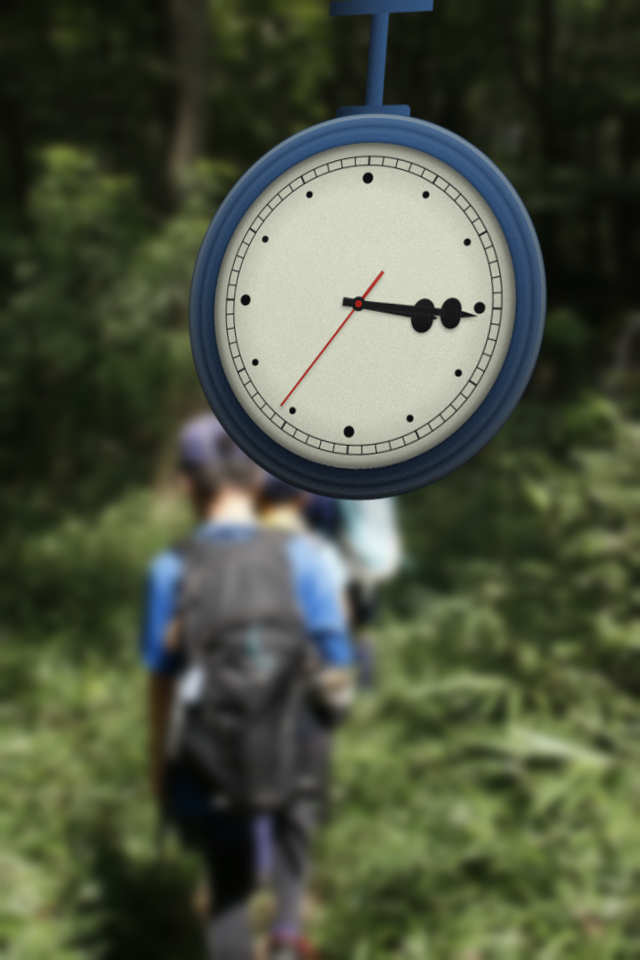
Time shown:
3,15,36
